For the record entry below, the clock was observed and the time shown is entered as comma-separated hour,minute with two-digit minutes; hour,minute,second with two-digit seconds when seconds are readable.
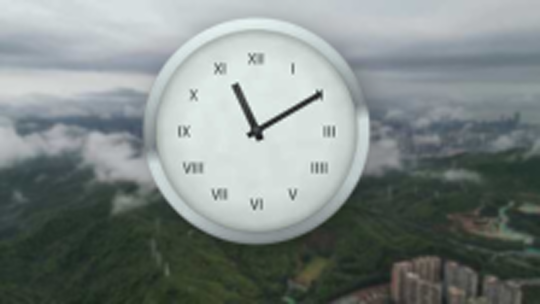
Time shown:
11,10
